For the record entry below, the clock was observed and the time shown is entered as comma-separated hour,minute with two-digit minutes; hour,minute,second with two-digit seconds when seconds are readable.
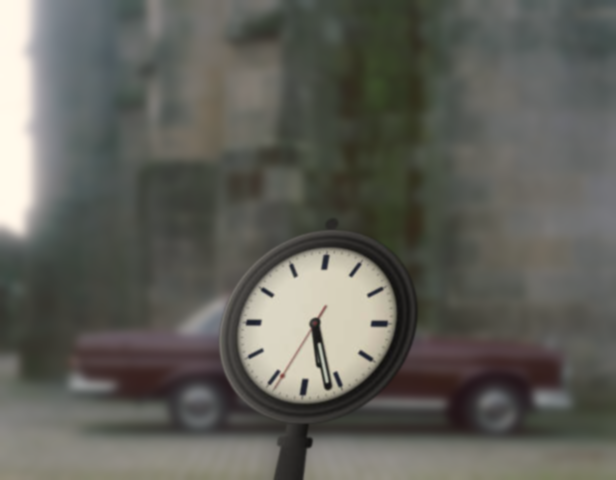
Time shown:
5,26,34
